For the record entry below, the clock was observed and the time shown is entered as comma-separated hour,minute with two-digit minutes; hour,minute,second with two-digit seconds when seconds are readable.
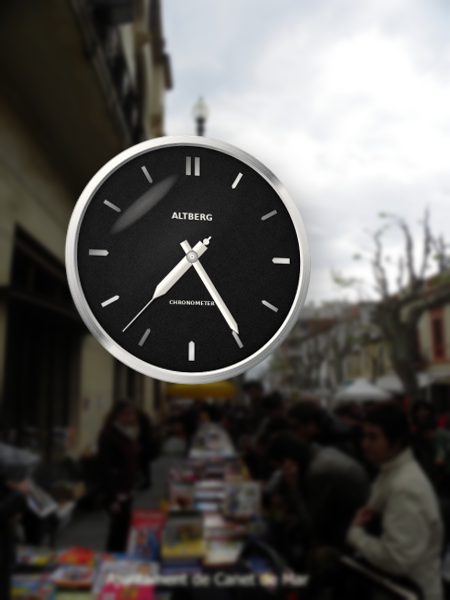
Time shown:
7,24,37
